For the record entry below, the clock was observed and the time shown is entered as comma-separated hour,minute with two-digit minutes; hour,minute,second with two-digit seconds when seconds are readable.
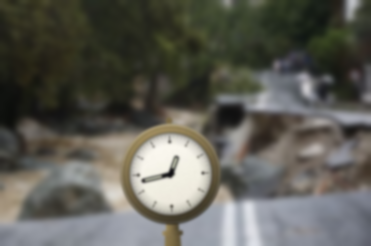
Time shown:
12,43
